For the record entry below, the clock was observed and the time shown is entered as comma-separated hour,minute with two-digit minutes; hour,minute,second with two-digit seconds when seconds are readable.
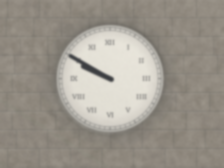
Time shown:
9,50
